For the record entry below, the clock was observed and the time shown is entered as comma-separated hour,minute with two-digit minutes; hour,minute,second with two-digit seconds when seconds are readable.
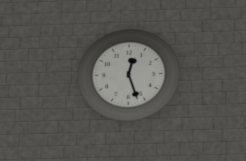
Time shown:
12,27
